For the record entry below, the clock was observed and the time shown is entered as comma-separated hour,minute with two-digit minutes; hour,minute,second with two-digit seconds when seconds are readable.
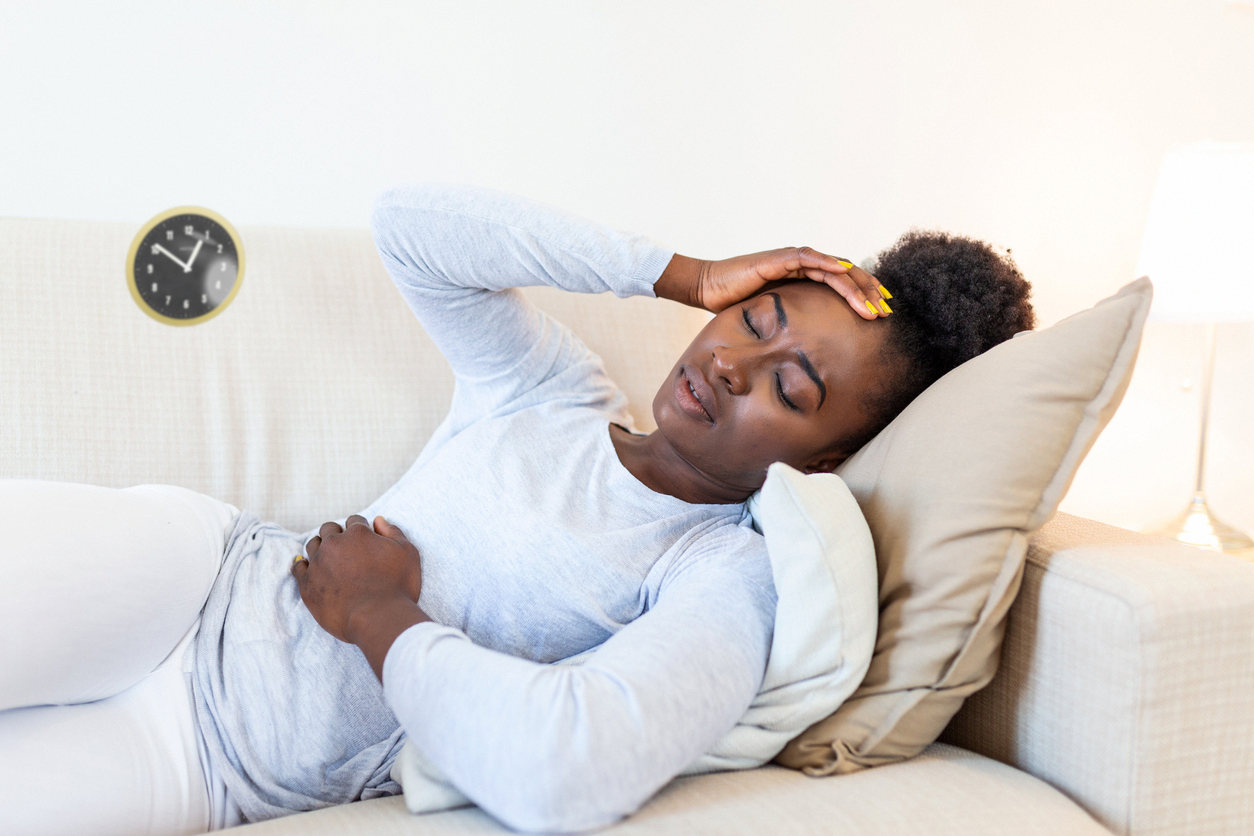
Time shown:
12,51
